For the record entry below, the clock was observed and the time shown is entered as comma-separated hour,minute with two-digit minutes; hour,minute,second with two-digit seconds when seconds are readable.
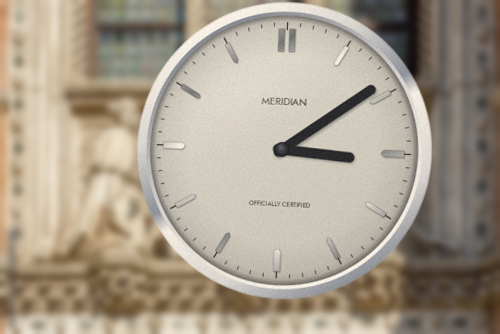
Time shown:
3,09
